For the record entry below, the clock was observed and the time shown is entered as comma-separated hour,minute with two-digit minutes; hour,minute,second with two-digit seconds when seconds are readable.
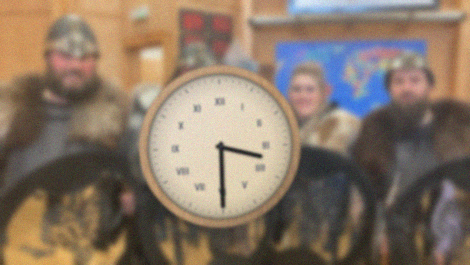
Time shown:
3,30
